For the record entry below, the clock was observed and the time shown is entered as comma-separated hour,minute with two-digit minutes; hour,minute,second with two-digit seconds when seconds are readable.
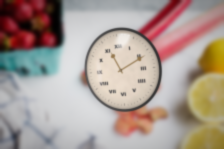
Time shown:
11,11
